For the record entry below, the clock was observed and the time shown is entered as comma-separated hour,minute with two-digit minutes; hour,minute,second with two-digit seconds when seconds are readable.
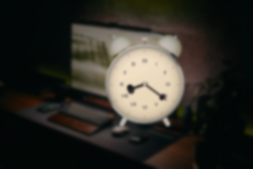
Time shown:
8,21
